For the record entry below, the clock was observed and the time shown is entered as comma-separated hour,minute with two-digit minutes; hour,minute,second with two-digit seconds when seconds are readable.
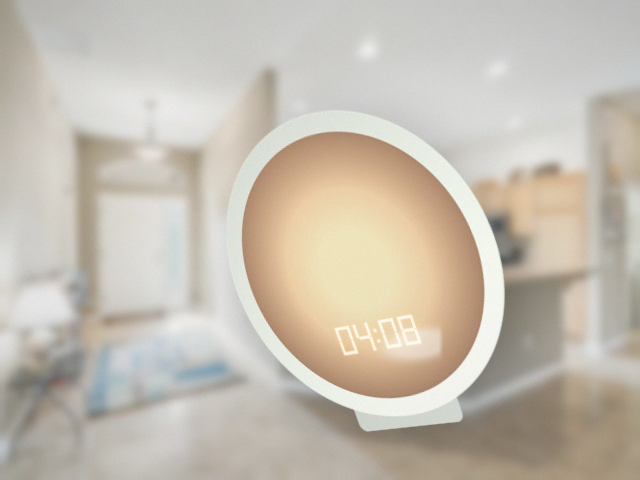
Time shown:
4,08
